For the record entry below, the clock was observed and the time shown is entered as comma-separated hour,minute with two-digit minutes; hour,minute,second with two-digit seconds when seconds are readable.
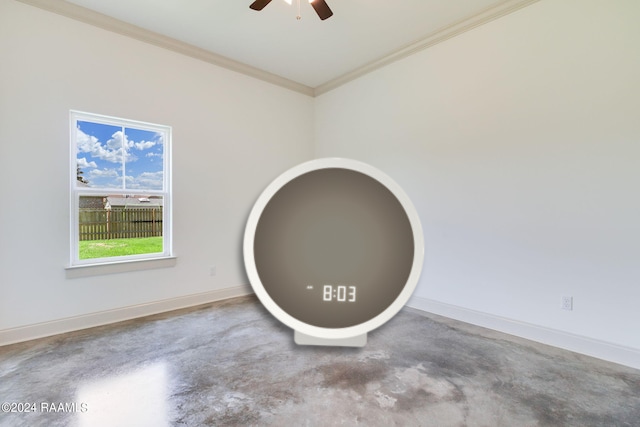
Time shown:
8,03
